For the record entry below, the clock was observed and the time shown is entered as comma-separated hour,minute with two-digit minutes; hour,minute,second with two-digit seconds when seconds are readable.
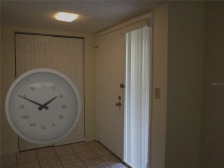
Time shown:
1,49
